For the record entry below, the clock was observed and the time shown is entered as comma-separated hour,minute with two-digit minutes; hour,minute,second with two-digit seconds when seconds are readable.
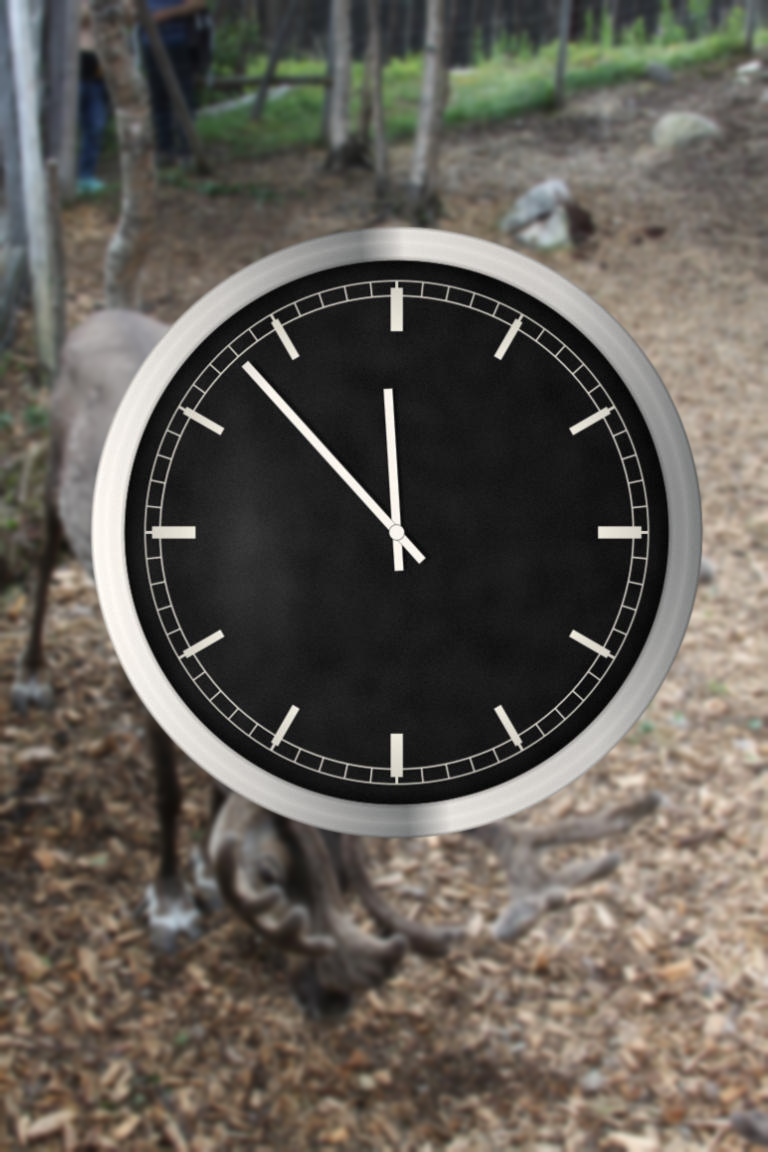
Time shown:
11,53
